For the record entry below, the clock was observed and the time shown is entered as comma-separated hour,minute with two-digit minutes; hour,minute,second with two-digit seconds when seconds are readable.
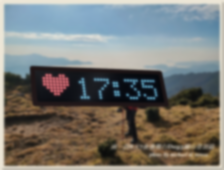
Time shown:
17,35
